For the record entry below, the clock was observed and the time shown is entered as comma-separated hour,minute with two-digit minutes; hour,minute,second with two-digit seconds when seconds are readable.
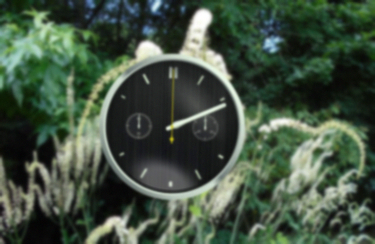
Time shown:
2,11
